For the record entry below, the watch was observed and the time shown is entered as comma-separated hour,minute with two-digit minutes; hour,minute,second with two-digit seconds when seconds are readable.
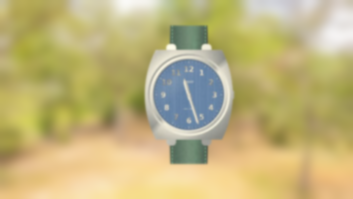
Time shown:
11,27
